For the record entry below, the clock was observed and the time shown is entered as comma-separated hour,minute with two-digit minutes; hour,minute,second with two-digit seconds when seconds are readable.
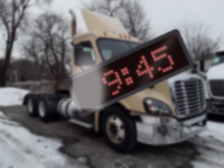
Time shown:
9,45
